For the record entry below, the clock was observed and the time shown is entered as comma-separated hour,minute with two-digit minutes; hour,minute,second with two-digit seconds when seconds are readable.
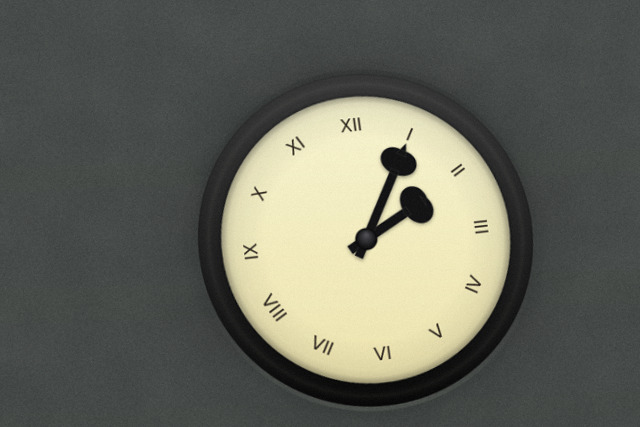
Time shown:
2,05
